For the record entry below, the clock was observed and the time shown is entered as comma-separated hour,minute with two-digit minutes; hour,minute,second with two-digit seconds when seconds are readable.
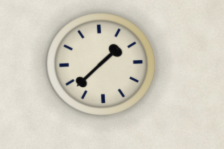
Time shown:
1,38
